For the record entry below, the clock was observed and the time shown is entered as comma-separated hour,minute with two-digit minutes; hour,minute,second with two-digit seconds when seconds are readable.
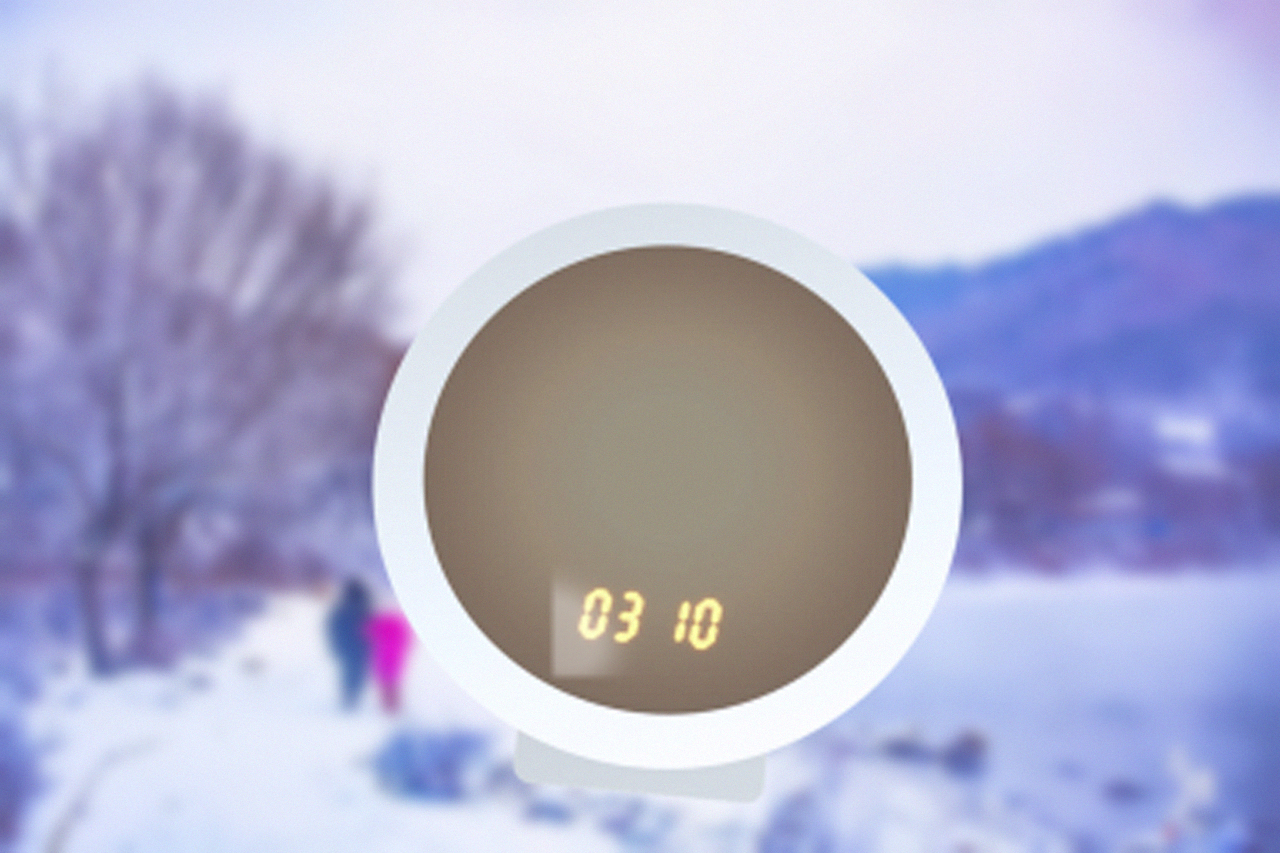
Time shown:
3,10
